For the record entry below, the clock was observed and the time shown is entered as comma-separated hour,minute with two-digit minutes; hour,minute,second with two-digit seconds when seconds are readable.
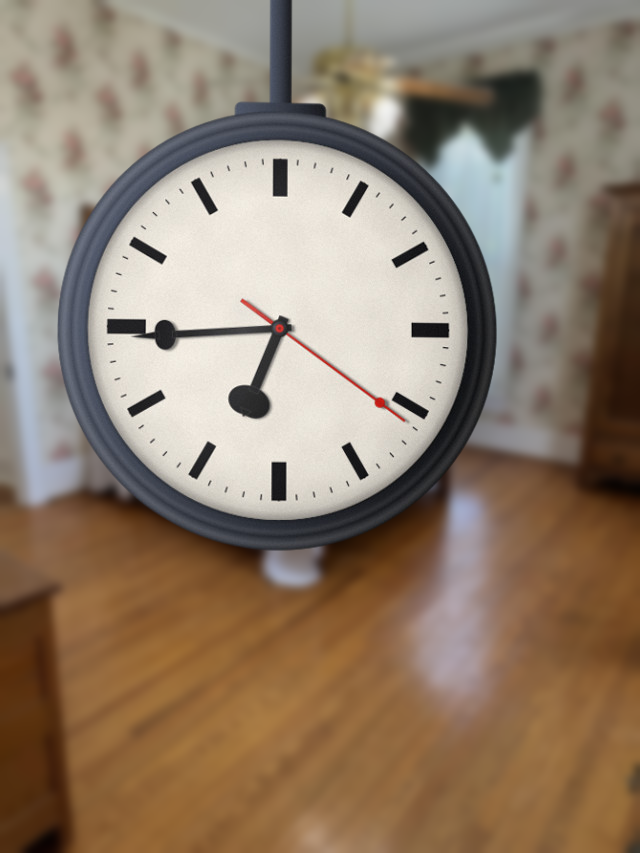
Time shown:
6,44,21
